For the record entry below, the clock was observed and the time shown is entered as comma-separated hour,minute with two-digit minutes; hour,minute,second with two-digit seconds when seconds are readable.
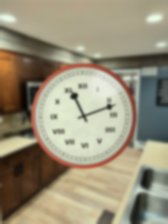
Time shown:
11,12
